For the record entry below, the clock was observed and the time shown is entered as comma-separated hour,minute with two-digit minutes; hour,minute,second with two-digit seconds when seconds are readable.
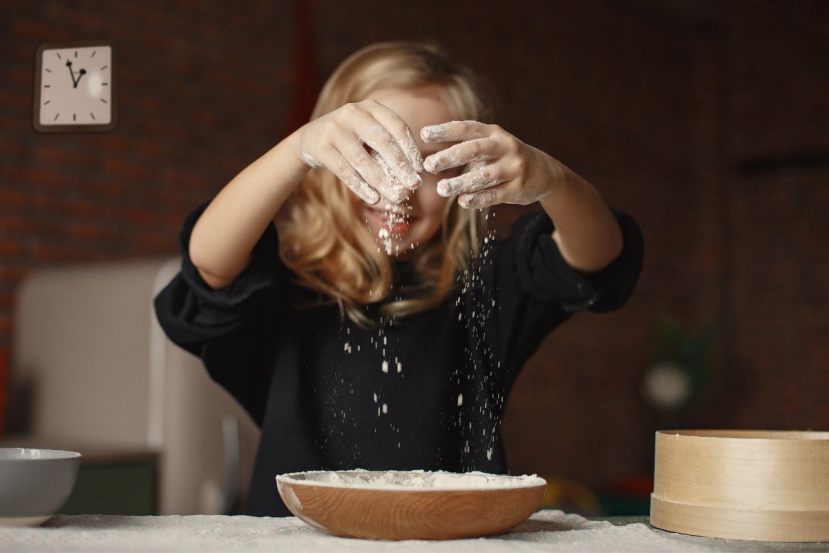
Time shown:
12,57
